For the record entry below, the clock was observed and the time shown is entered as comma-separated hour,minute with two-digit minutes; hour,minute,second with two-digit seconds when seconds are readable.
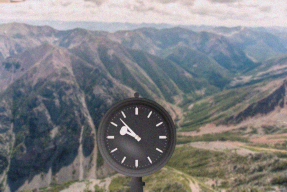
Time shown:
9,53
